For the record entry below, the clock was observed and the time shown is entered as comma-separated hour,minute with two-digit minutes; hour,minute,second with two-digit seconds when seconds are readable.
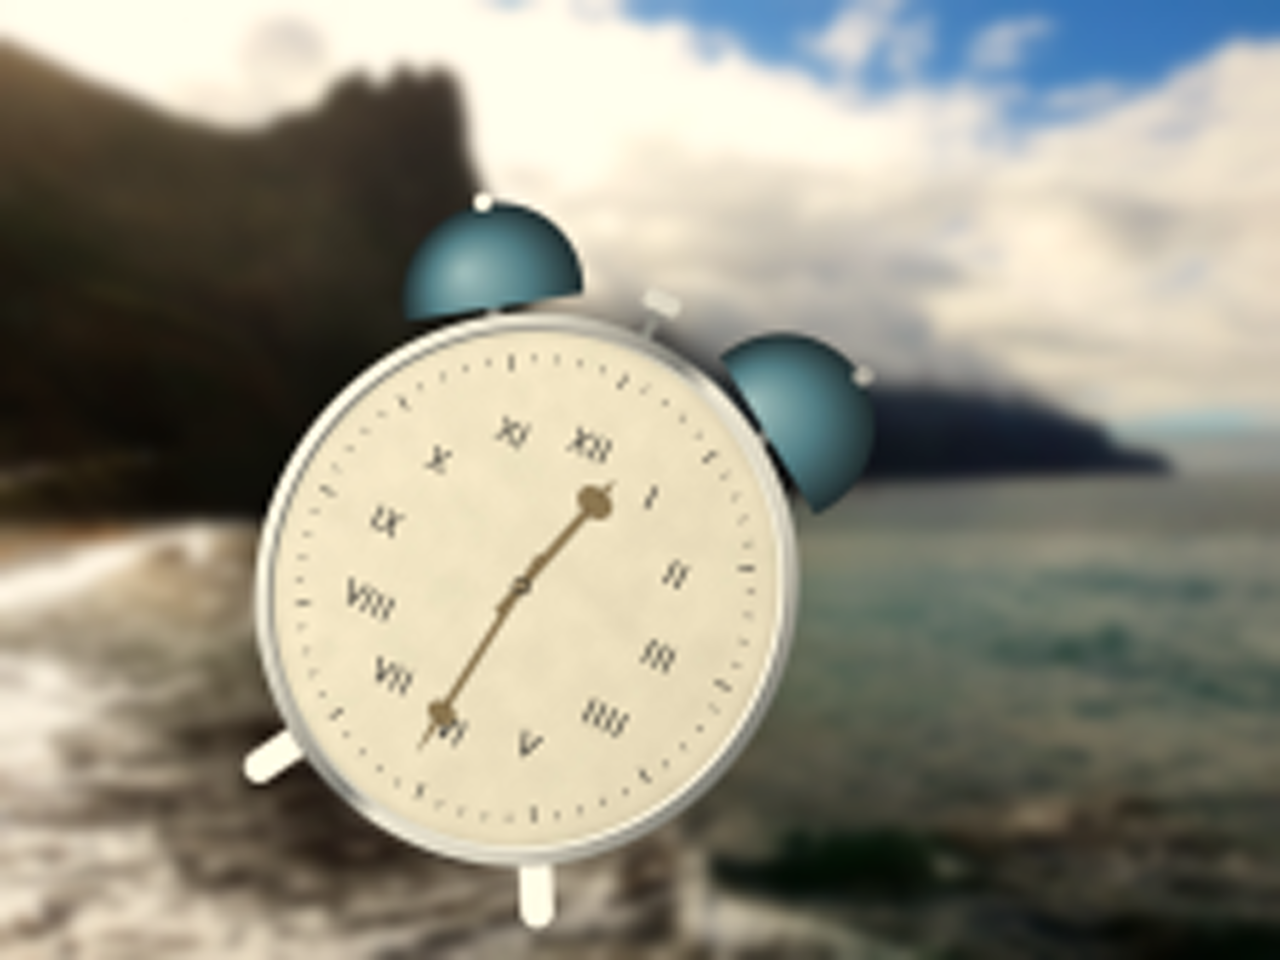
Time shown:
12,31
